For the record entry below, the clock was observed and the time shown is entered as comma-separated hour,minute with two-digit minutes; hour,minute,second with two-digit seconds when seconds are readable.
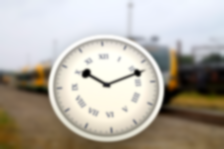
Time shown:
10,12
